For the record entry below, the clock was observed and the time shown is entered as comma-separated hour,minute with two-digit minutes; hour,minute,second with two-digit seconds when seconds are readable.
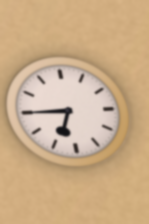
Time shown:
6,45
